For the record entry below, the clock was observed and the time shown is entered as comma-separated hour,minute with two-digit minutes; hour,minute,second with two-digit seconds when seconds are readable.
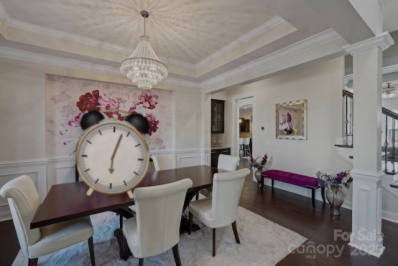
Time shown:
6,03
